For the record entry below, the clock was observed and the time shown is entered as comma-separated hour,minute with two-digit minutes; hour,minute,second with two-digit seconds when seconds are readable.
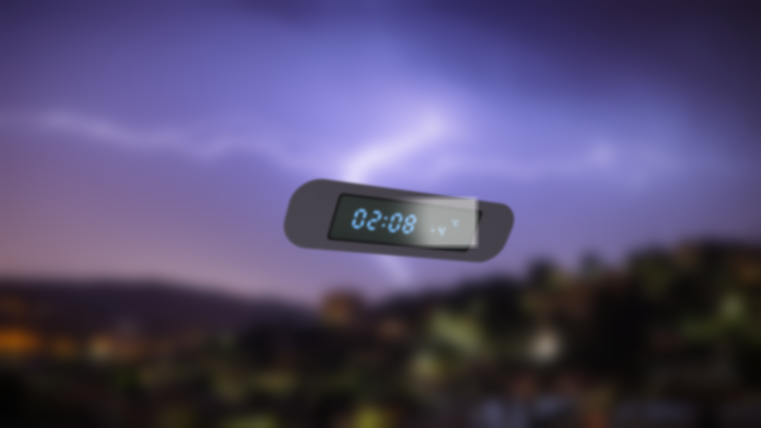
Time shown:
2,08
